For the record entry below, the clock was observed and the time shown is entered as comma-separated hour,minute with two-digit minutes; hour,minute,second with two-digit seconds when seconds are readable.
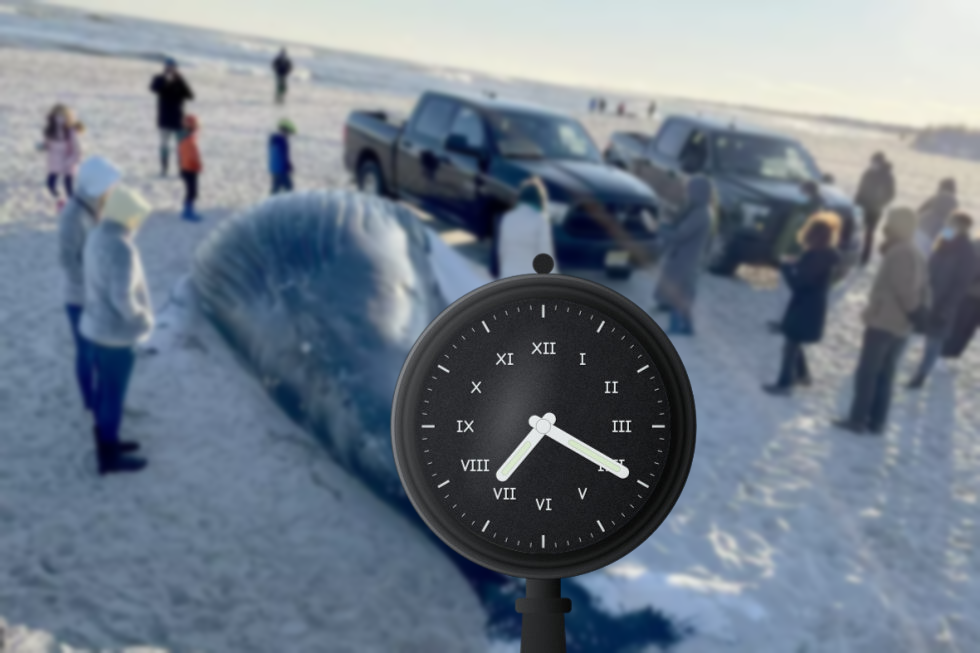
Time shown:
7,20
